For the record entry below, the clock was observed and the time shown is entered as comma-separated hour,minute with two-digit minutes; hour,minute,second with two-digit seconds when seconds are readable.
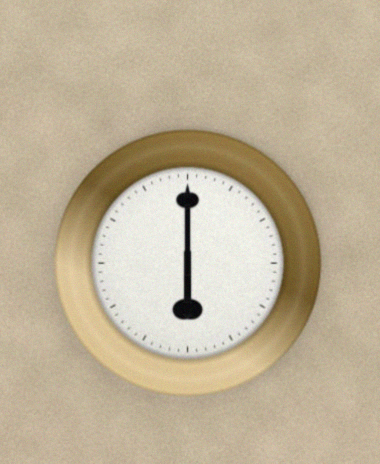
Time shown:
6,00
